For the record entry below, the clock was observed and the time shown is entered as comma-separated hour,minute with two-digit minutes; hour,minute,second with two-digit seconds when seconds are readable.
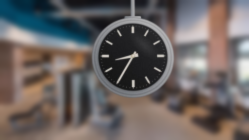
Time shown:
8,35
